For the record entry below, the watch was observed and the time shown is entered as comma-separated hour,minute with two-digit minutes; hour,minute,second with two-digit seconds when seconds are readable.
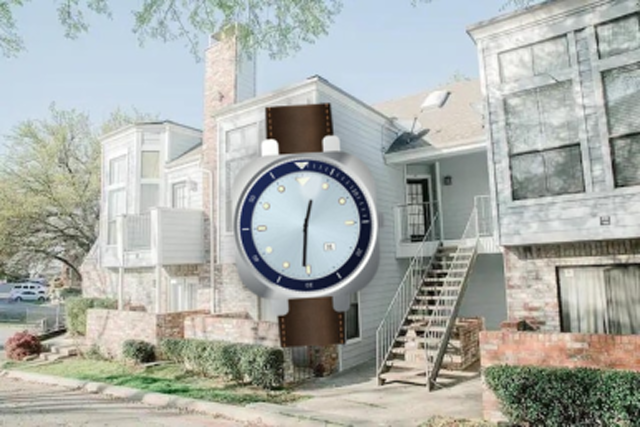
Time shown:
12,31
